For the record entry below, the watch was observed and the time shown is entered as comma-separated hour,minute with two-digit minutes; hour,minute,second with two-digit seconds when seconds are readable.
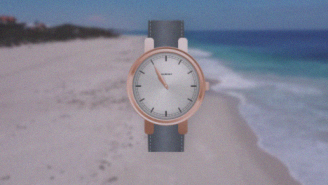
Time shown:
10,55
